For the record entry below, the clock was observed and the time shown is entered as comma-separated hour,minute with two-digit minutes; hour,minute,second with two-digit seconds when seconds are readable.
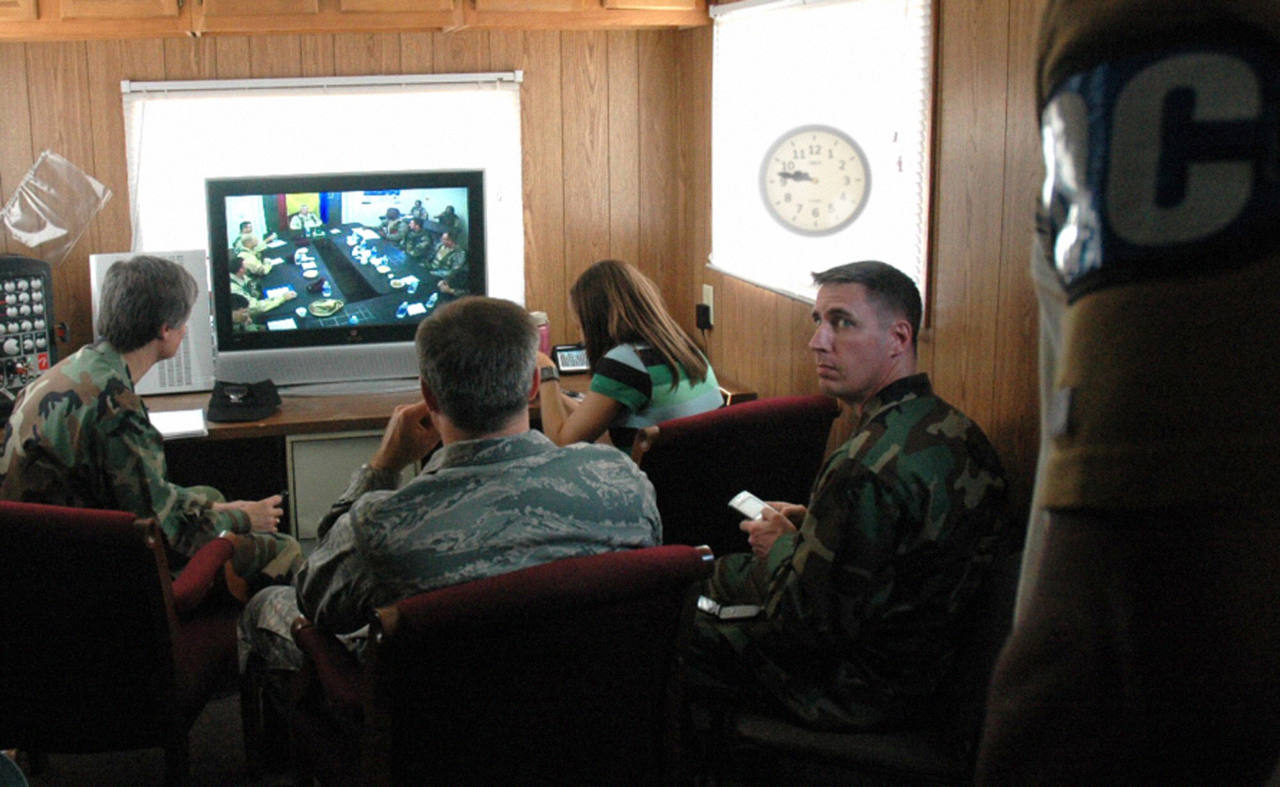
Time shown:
9,47
